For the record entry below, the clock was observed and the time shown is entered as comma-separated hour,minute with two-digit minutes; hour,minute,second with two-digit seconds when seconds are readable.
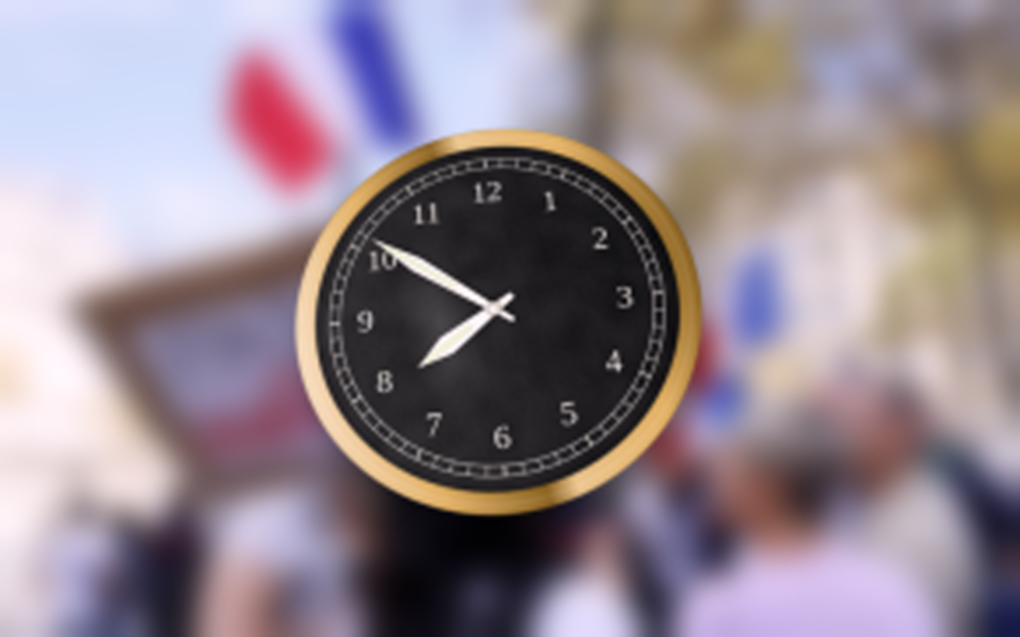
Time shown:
7,51
